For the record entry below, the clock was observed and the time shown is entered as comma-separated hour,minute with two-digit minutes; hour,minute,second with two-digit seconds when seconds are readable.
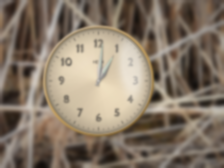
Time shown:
1,01
